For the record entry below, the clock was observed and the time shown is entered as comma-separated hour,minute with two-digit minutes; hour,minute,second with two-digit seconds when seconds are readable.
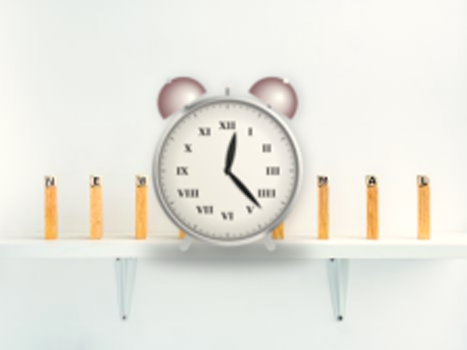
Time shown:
12,23
